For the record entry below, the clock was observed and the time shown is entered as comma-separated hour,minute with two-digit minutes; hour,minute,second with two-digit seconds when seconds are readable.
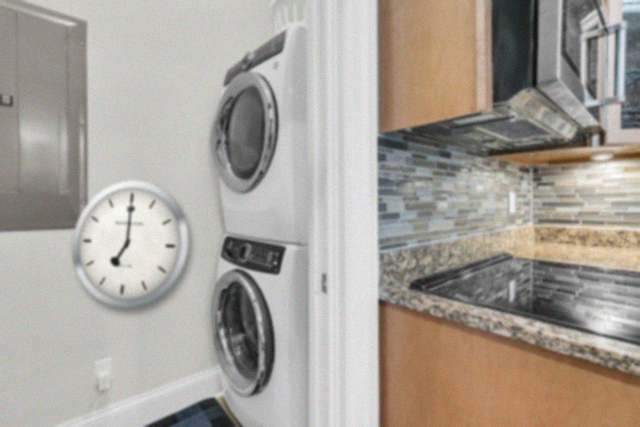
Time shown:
7,00
